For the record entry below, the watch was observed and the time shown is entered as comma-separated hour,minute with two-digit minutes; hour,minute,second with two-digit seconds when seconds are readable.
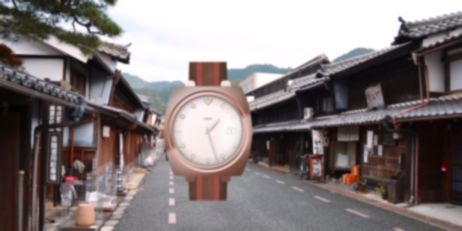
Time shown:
1,27
